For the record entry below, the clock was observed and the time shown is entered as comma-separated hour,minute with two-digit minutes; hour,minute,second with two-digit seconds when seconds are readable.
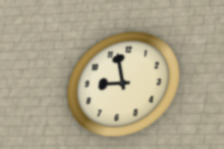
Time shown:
8,57
